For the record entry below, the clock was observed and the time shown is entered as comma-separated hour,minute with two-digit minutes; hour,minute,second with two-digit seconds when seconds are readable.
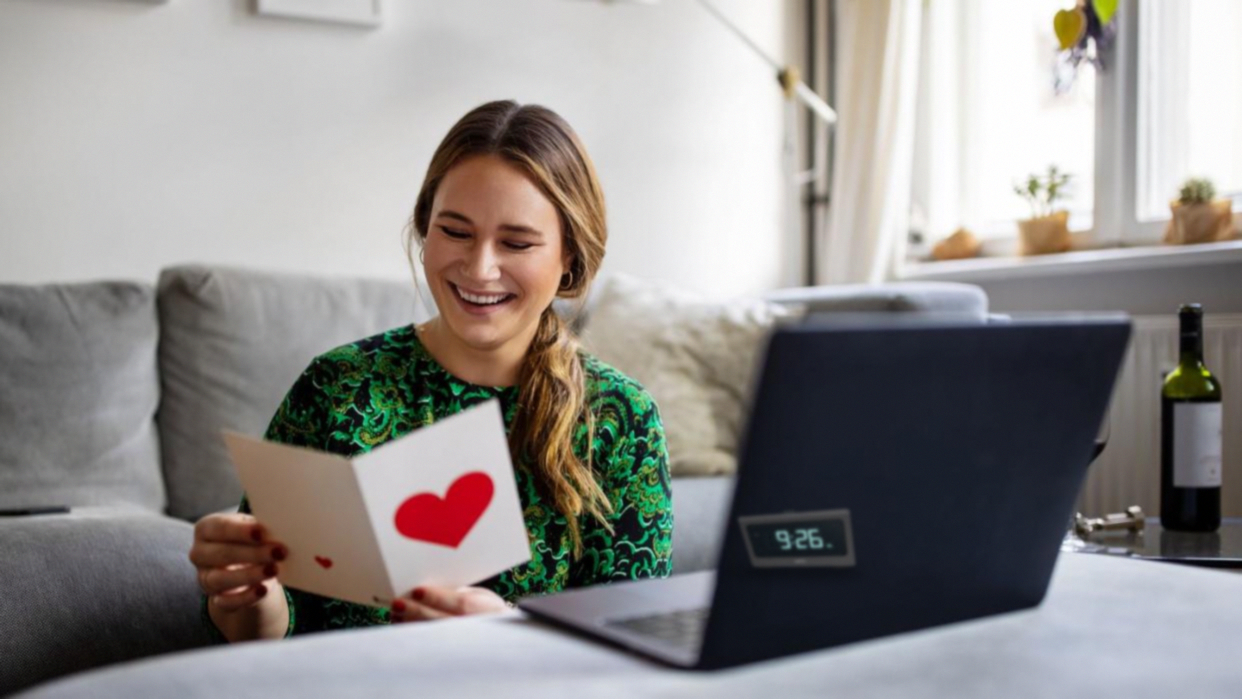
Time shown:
9,26
